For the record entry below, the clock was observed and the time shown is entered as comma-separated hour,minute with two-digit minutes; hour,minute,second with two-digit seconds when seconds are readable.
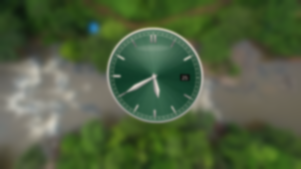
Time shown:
5,40
